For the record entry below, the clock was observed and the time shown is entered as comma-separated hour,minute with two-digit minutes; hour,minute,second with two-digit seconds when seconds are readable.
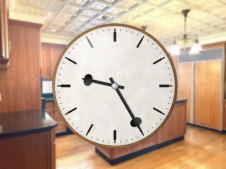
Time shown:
9,25
